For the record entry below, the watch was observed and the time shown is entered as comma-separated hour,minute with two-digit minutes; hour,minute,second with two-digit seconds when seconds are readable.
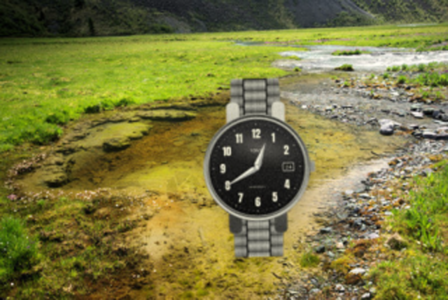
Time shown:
12,40
